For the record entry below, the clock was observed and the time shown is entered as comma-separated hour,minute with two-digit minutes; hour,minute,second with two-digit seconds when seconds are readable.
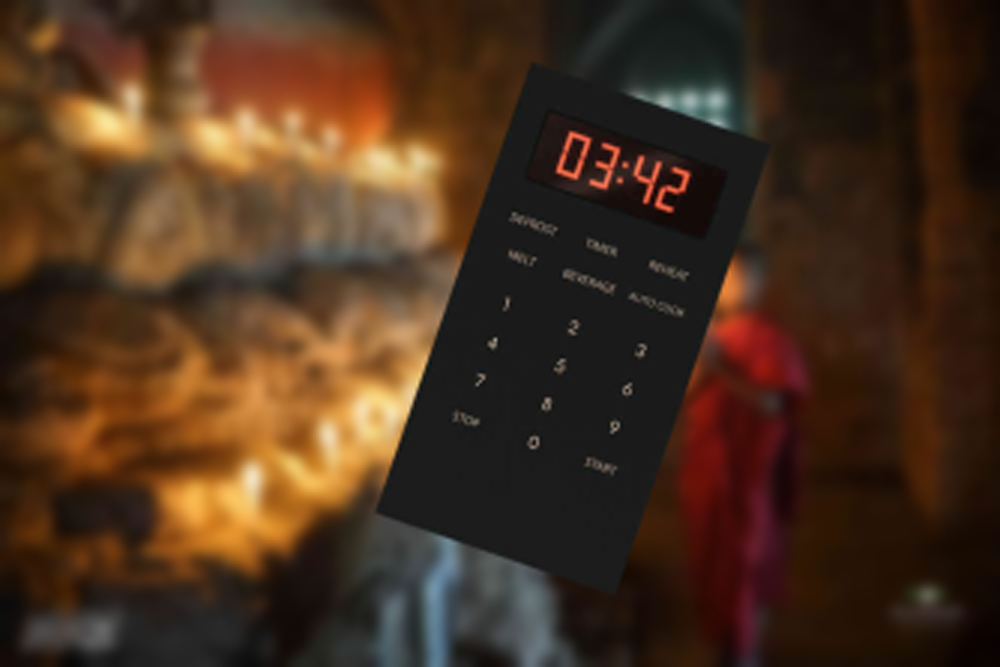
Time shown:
3,42
